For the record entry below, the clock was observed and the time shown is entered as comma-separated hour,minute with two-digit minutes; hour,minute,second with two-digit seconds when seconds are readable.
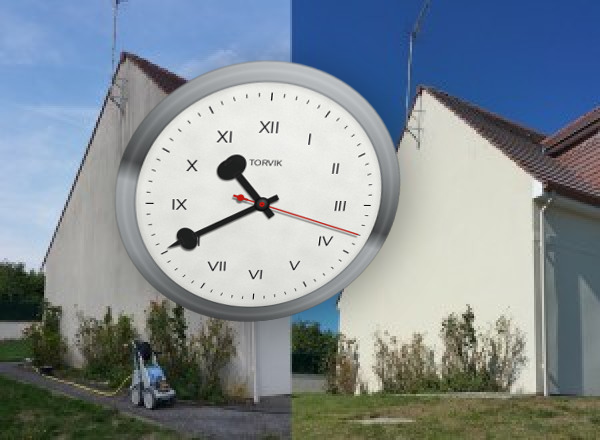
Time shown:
10,40,18
